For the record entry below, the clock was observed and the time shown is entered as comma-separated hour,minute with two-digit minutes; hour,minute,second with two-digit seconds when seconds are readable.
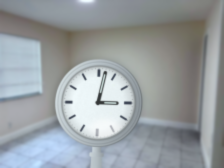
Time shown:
3,02
